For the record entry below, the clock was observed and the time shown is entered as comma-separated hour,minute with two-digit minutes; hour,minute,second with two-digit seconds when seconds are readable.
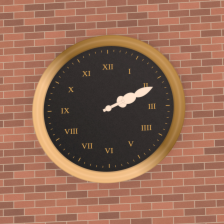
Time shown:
2,11
